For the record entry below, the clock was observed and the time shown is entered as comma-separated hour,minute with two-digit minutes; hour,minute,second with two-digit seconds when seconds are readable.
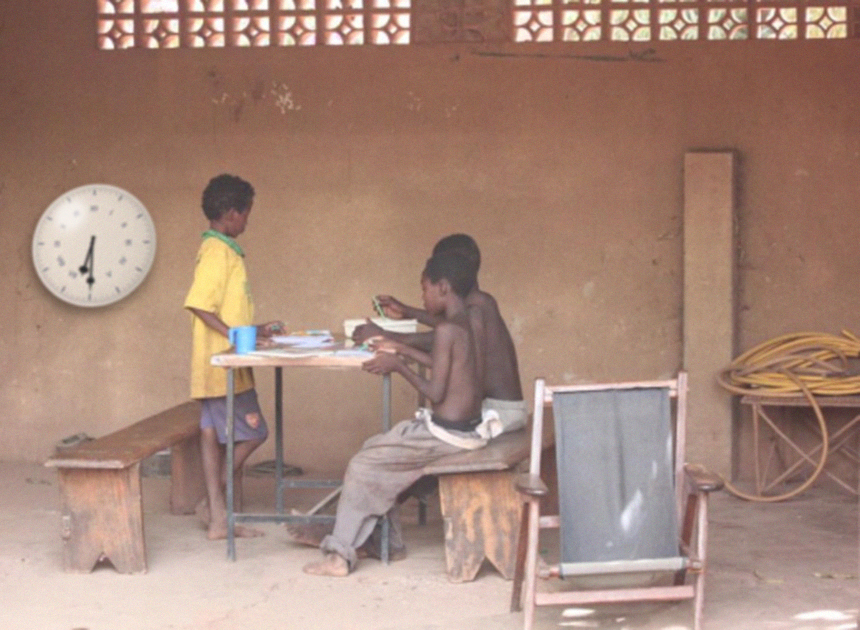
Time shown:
6,30
